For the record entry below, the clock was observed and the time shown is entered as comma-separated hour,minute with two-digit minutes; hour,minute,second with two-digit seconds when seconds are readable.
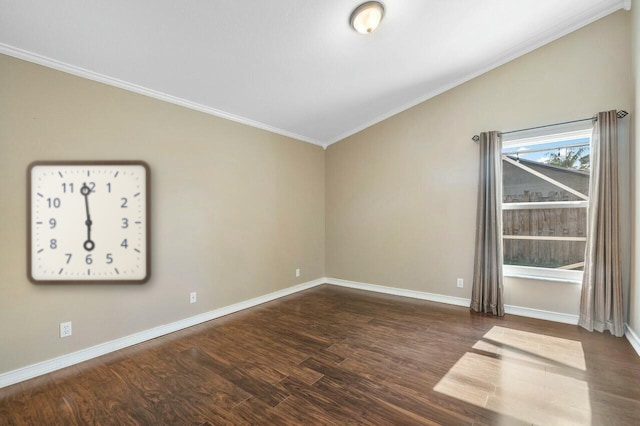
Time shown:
5,59
